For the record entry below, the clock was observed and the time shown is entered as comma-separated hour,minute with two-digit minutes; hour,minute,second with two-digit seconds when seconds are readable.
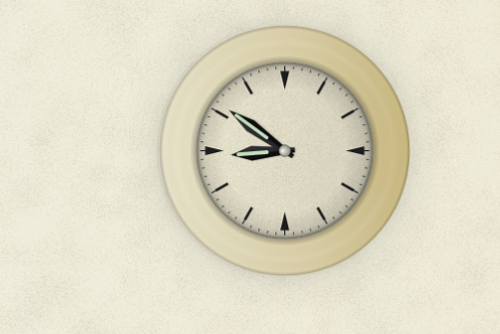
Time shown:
8,51
